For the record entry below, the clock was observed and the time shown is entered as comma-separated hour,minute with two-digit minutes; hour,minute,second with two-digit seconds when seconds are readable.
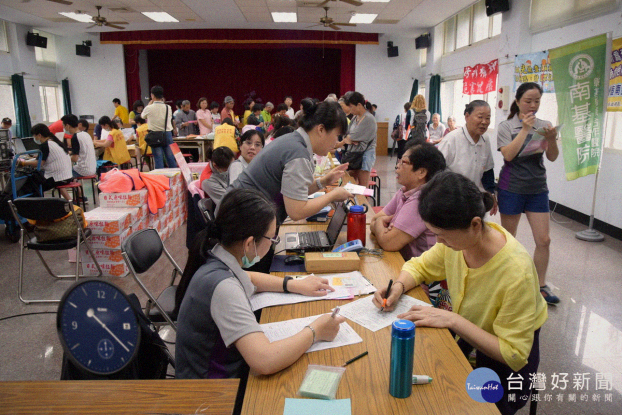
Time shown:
10,22
